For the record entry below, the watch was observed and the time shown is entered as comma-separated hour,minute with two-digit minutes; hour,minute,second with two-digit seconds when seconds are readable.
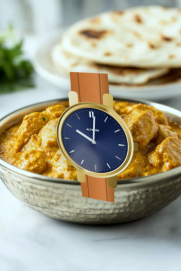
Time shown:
10,01
